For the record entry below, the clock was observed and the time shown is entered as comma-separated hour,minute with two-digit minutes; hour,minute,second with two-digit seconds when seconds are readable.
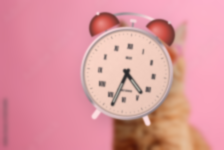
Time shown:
4,33
